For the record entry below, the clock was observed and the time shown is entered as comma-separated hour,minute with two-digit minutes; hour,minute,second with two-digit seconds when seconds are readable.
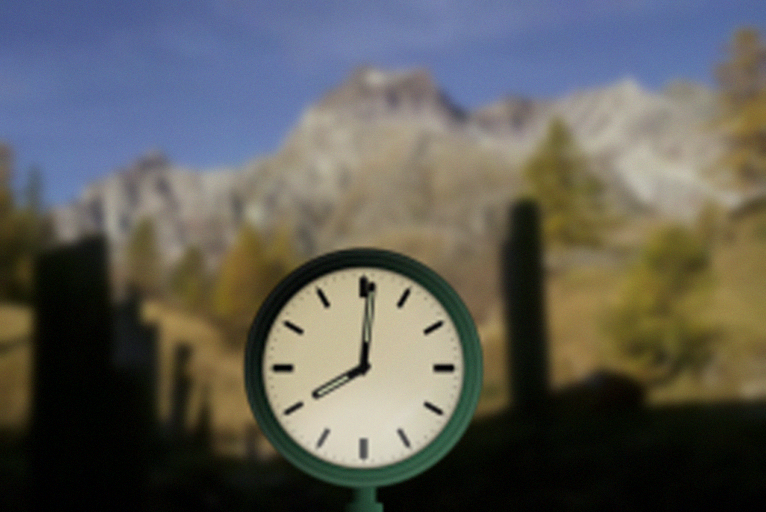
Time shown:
8,01
